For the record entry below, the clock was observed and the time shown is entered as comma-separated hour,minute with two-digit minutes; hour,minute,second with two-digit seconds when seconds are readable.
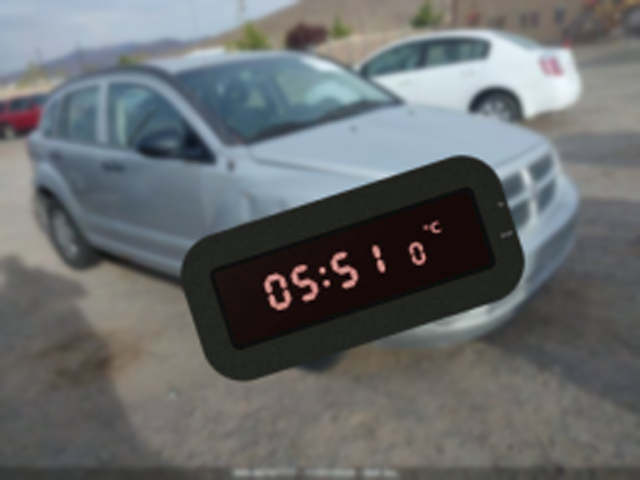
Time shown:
5,51
